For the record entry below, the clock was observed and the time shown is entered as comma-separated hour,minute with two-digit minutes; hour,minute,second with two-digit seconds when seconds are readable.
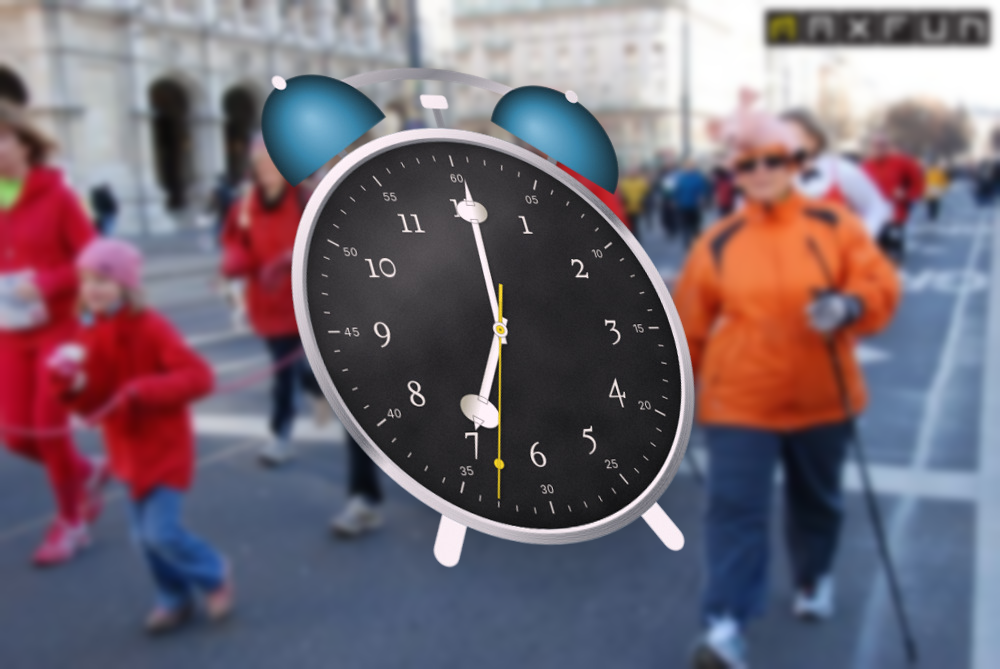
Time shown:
7,00,33
